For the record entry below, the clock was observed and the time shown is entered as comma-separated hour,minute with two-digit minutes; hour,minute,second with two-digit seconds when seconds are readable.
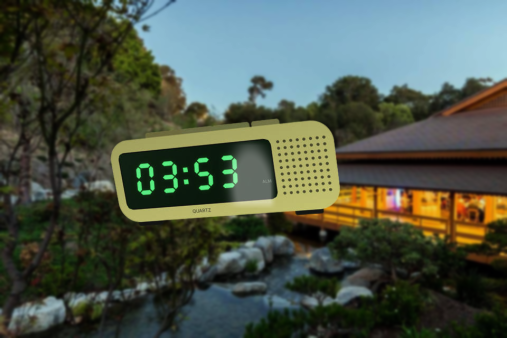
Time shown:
3,53
